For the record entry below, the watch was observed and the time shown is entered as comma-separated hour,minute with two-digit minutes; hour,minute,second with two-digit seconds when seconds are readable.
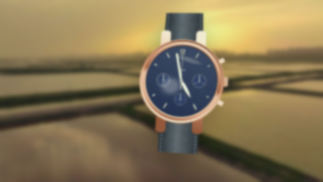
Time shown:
4,58
